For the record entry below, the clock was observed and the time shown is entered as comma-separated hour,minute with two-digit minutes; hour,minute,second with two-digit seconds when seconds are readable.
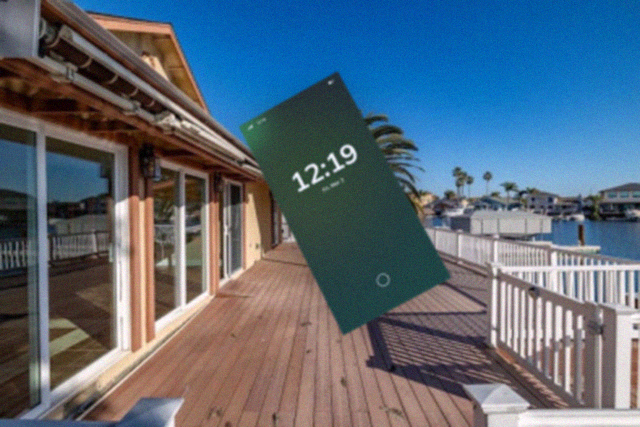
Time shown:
12,19
